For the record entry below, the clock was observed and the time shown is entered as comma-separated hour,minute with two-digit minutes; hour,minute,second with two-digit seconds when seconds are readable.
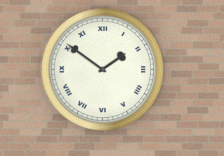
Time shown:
1,51
